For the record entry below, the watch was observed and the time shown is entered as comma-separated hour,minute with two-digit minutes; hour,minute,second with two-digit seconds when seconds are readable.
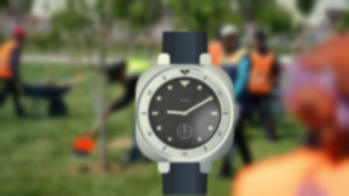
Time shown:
9,10
